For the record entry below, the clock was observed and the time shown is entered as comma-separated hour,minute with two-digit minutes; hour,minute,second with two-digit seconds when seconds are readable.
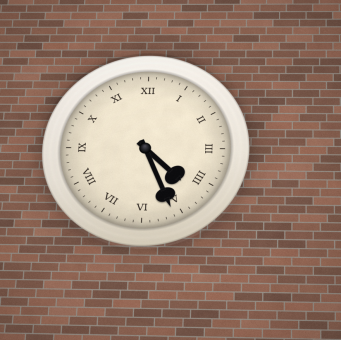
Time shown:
4,26
